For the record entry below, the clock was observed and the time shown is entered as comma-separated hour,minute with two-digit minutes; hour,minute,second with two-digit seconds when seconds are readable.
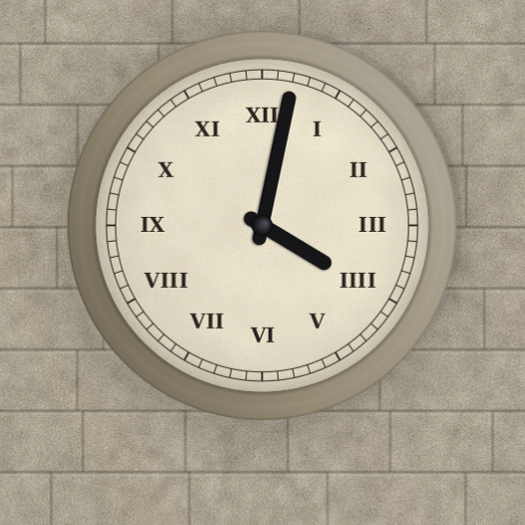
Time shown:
4,02
